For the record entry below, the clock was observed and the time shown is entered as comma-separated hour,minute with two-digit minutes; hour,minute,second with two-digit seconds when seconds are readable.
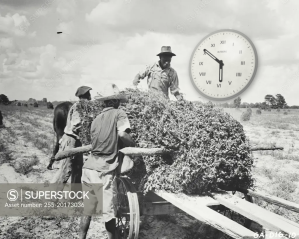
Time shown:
5,51
